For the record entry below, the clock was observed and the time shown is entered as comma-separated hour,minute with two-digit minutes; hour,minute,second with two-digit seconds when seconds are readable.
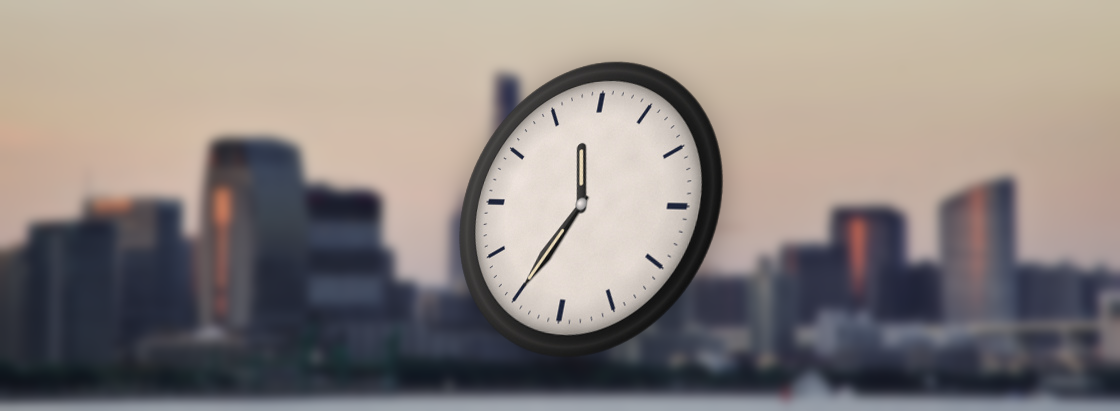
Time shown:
11,35
